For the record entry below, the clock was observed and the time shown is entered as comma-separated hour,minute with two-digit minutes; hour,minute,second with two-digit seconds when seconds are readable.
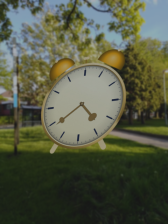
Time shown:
4,39
